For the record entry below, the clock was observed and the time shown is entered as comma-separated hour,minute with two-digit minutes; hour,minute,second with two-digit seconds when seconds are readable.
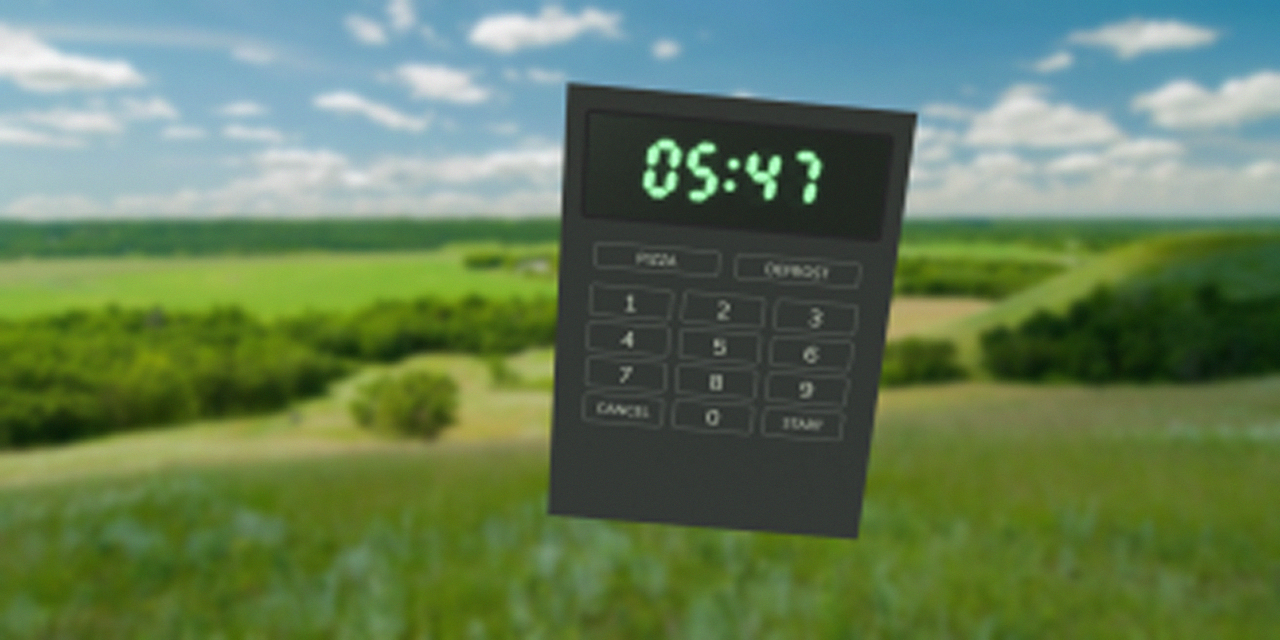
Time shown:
5,47
